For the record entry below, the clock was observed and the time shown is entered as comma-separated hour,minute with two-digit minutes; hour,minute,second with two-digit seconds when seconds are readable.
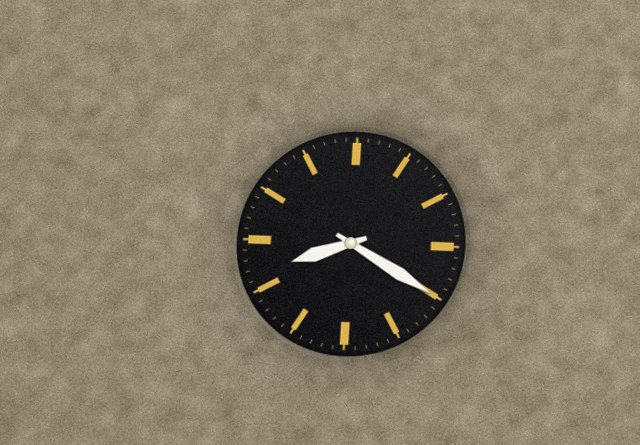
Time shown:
8,20
